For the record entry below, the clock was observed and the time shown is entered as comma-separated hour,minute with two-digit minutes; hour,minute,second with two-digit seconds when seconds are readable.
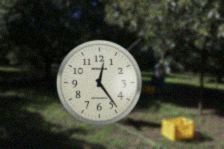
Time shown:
12,24
